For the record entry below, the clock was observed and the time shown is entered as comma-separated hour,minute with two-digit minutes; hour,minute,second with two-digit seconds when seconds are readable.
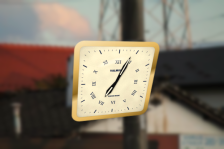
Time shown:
7,04
